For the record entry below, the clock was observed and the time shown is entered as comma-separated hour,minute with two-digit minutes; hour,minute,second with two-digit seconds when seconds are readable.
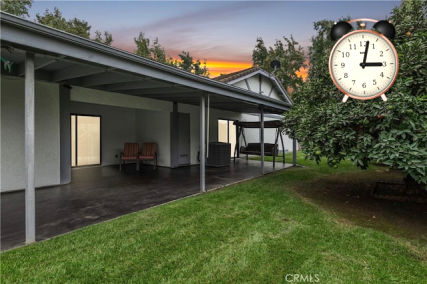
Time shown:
3,02
